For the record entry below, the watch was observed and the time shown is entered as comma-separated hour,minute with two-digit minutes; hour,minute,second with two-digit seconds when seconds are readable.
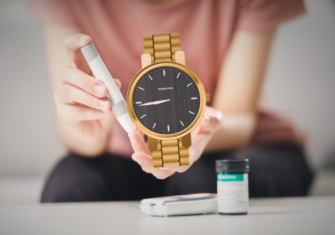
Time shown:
8,44
